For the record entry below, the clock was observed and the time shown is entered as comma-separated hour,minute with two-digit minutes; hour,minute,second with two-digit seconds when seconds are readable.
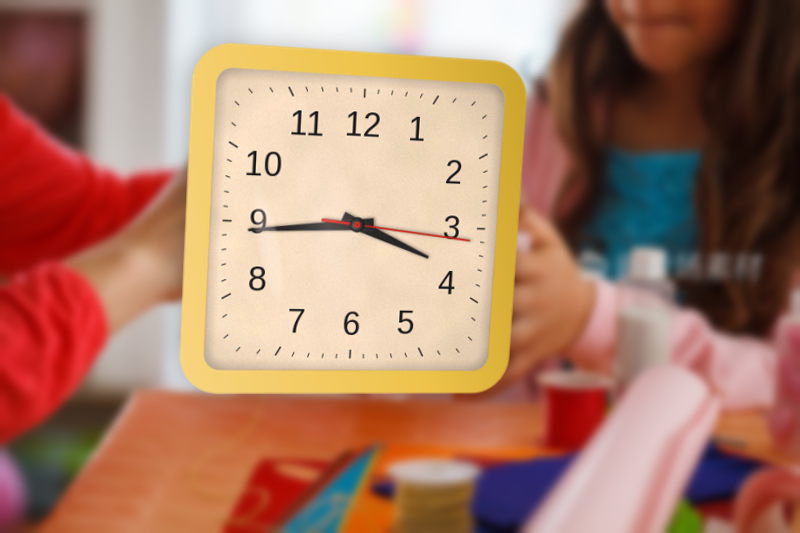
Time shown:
3,44,16
